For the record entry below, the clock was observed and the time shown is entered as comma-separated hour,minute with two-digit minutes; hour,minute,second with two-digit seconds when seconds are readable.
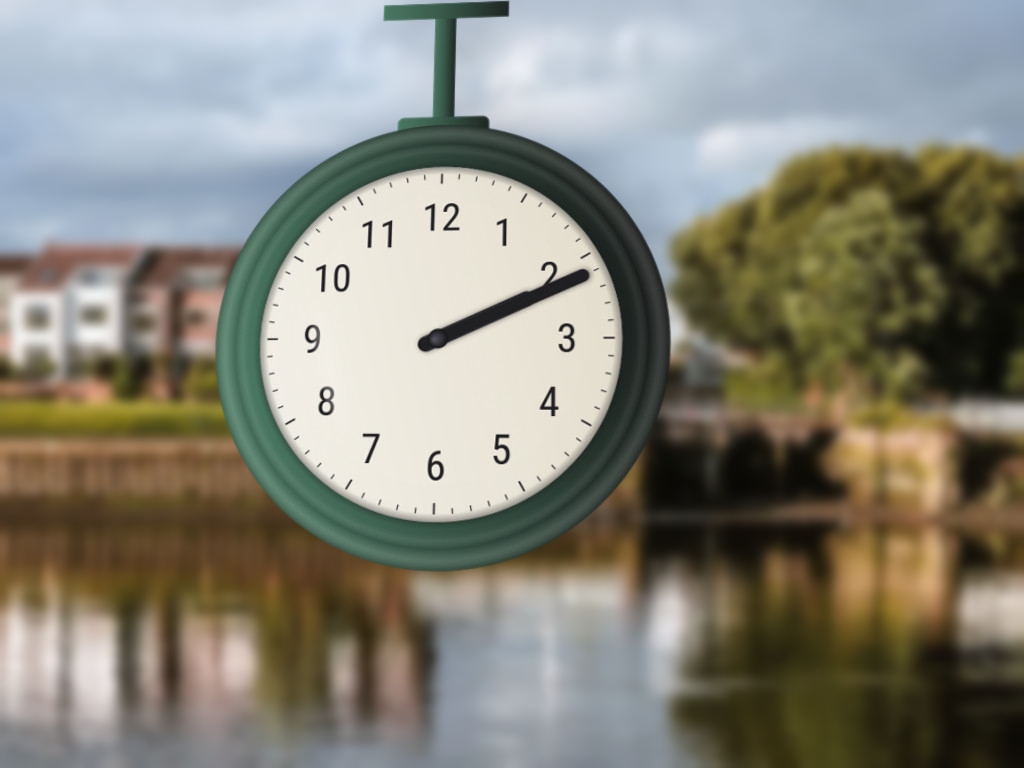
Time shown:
2,11
